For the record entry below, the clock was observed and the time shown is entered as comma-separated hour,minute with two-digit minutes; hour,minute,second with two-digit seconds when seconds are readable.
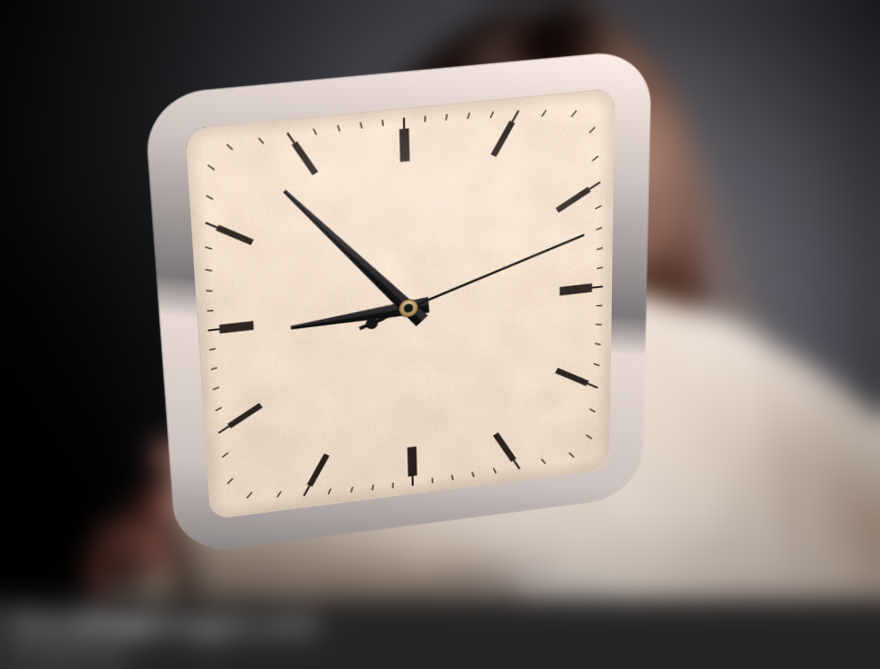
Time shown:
8,53,12
